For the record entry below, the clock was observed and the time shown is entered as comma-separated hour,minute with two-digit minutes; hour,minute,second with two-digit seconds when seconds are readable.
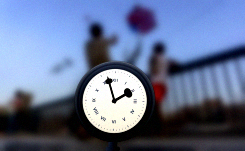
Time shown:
1,57
